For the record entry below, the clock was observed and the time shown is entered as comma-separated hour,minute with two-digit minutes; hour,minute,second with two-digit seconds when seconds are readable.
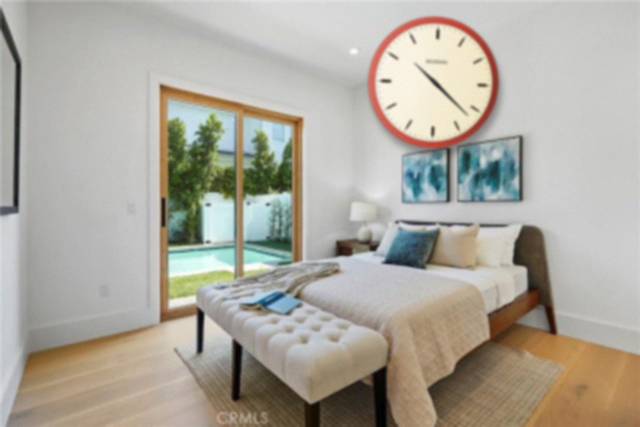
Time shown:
10,22
